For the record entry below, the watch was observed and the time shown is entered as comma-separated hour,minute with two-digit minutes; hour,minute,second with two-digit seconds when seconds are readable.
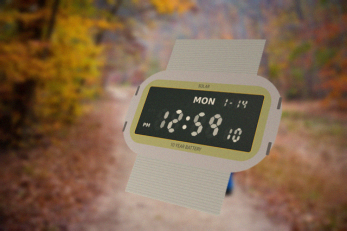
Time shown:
12,59,10
